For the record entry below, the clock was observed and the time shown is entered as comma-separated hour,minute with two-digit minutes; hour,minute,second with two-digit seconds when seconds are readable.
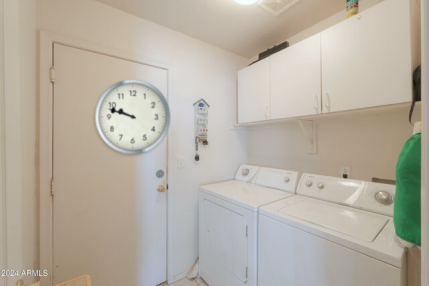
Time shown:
9,48
